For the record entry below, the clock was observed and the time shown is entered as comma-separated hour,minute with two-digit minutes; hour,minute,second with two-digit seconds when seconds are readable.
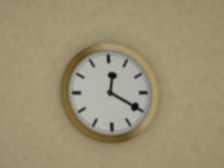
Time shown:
12,20
